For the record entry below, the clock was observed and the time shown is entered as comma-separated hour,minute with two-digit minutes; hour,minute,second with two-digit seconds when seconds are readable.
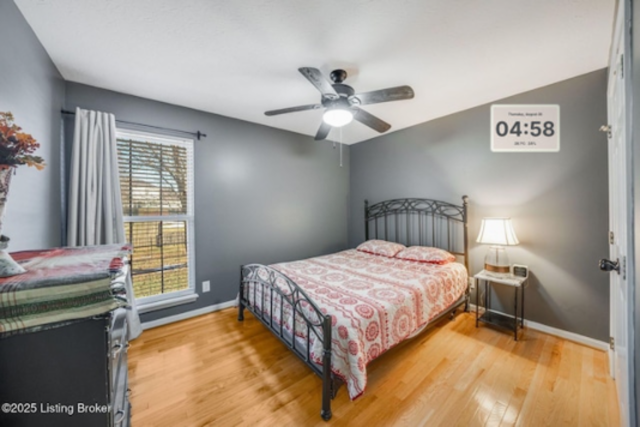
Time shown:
4,58
